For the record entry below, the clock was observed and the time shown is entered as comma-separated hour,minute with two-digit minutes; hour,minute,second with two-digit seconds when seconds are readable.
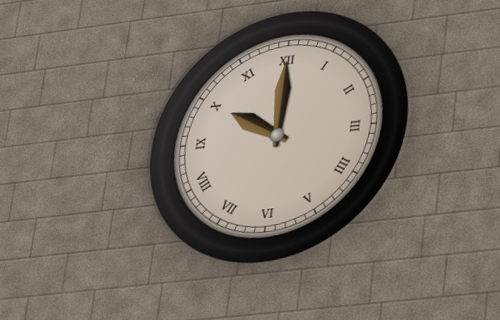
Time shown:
10,00
